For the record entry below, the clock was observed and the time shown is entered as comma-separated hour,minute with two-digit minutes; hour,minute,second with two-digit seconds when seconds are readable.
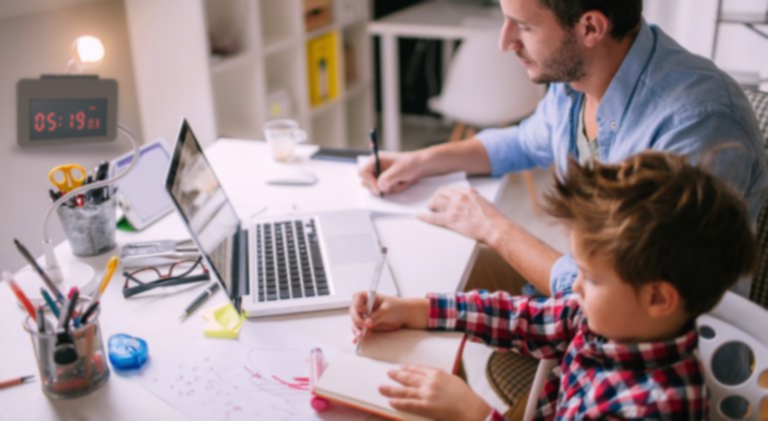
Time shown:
5,19
